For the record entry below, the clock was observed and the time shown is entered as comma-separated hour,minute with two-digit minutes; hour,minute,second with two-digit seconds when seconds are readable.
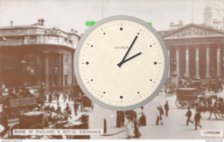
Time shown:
2,05
